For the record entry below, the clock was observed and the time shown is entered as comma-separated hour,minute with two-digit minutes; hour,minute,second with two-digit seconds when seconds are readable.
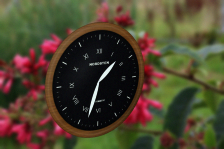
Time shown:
1,33
